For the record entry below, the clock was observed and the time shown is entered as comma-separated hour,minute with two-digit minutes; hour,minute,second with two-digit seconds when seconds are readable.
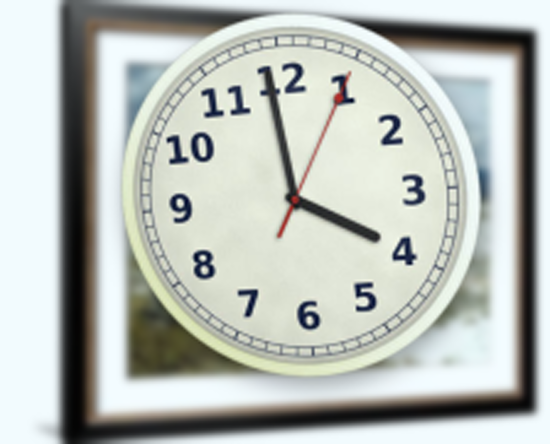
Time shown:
3,59,05
